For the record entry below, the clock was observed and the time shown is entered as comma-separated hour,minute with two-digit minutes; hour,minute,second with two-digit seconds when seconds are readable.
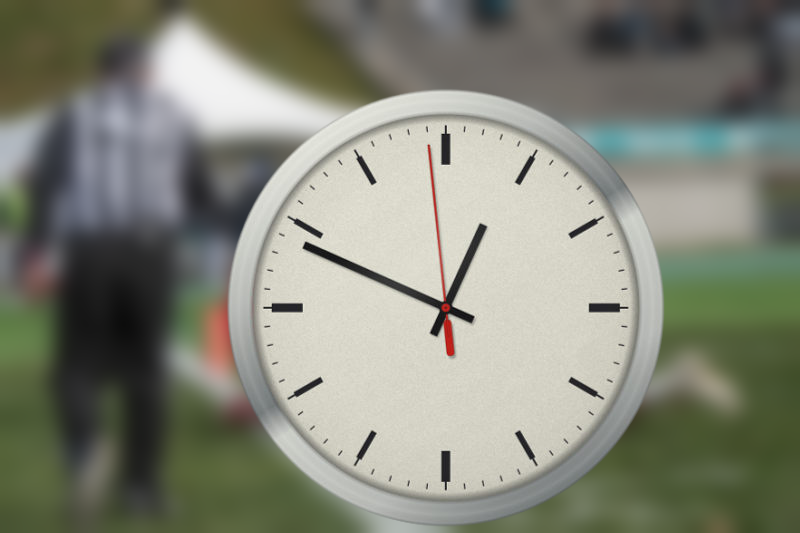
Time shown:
12,48,59
